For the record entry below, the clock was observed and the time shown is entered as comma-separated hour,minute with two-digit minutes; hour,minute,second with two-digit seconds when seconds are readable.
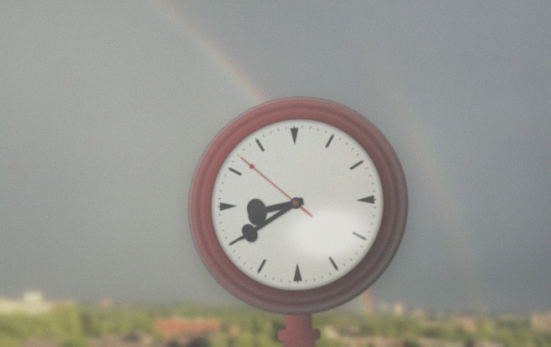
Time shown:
8,39,52
